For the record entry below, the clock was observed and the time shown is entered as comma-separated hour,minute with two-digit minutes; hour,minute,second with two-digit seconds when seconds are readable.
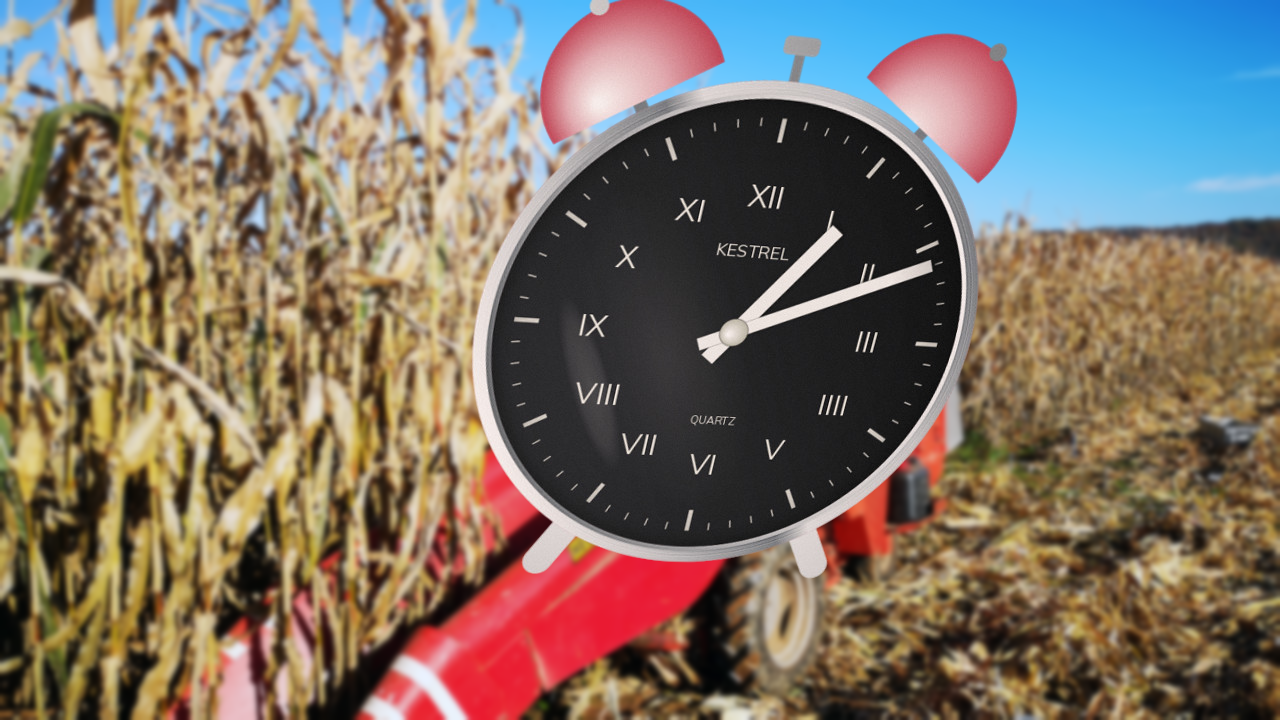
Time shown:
1,11
